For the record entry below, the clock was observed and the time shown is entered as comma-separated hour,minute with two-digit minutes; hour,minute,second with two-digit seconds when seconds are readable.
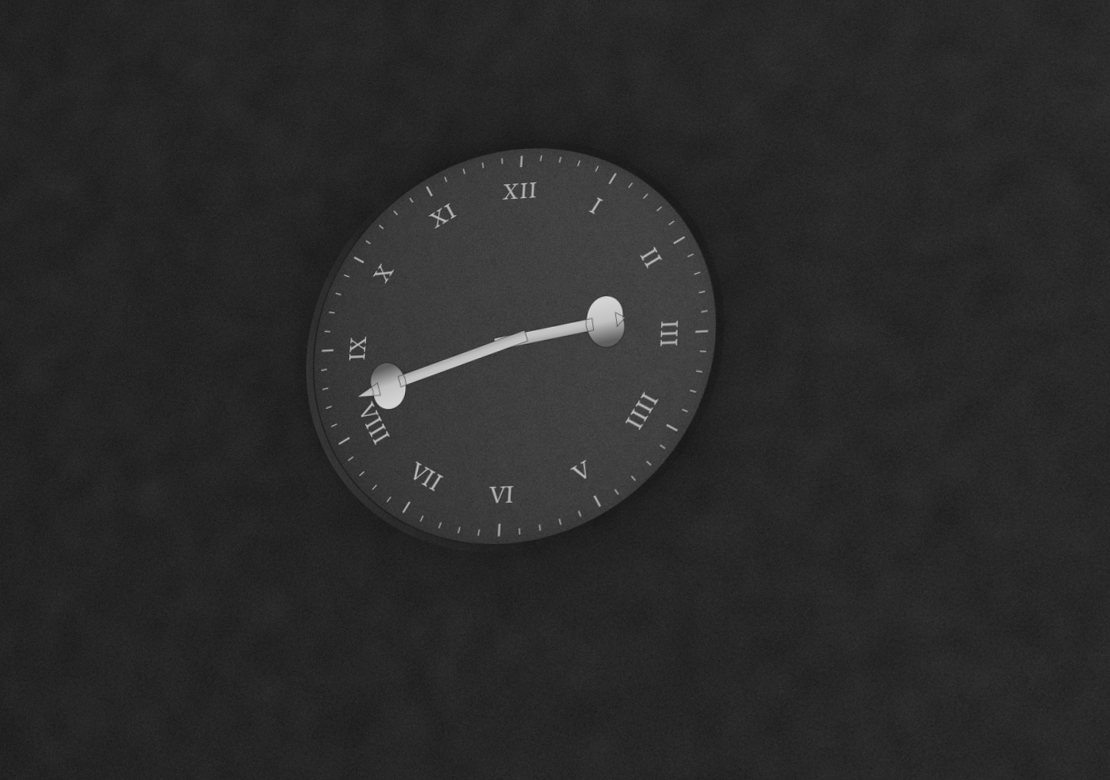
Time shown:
2,42
